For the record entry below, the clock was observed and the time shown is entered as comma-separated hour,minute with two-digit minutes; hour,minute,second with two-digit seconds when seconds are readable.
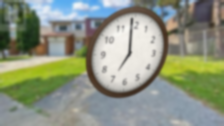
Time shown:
6,59
